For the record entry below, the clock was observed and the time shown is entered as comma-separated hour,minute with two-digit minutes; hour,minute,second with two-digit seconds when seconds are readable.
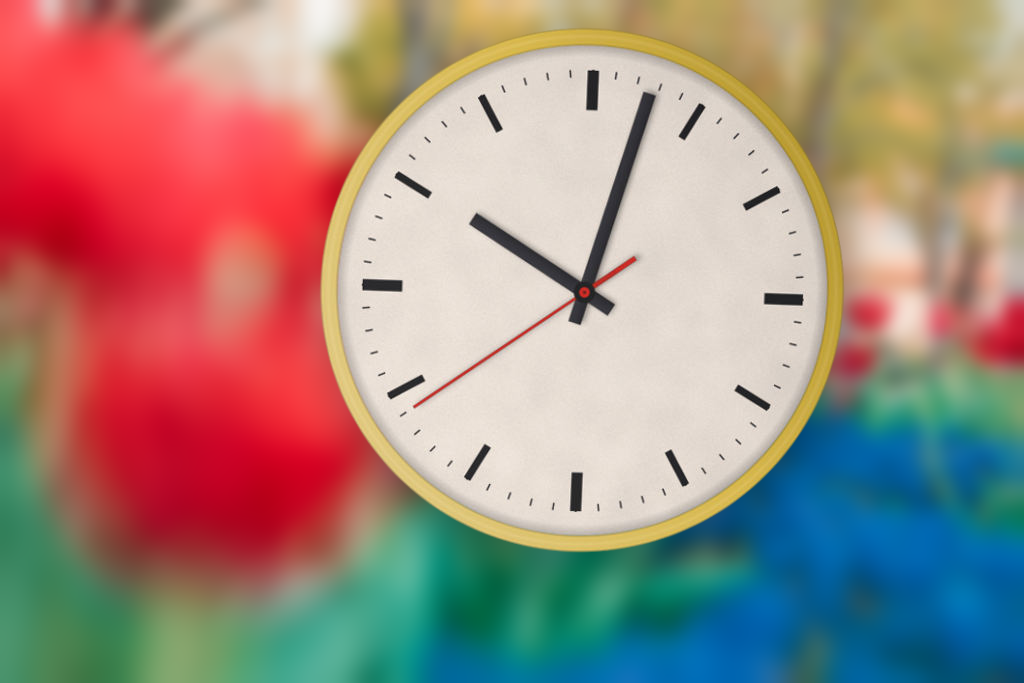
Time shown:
10,02,39
